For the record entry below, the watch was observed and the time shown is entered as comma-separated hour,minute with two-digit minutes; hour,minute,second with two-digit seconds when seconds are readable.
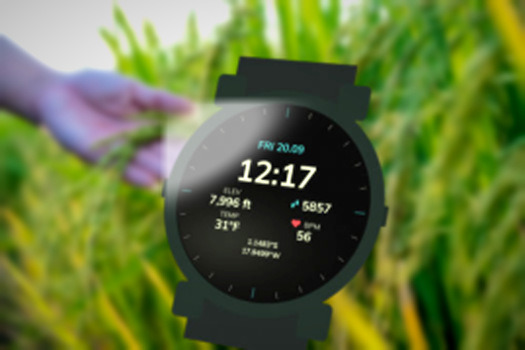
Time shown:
12,17
